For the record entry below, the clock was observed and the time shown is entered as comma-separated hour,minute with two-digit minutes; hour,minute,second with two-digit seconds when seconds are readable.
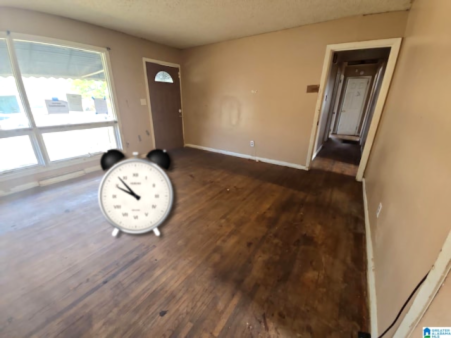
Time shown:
9,53
